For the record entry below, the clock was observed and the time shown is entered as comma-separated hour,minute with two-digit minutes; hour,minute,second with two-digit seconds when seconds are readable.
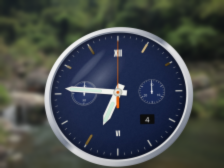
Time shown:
6,46
